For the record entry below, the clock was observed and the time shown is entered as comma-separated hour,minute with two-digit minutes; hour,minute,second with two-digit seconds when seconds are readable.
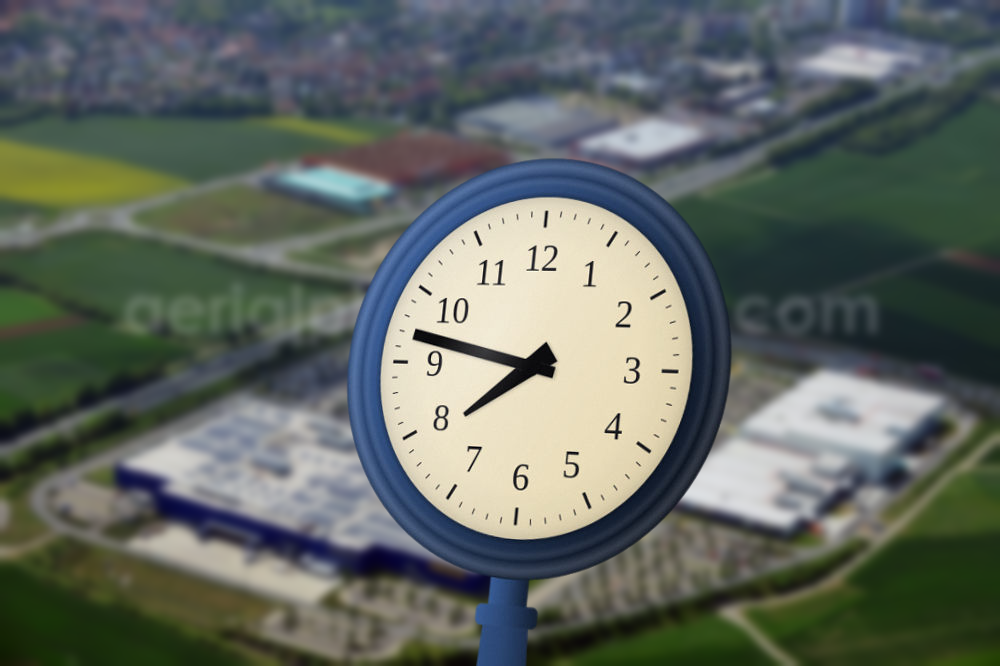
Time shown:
7,47
